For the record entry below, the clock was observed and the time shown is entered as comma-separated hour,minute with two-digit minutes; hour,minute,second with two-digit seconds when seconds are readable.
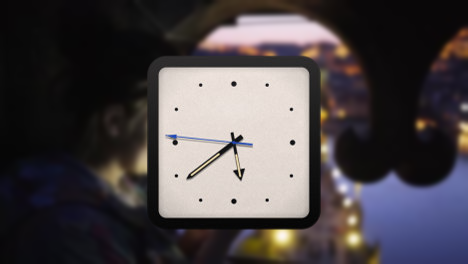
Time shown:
5,38,46
